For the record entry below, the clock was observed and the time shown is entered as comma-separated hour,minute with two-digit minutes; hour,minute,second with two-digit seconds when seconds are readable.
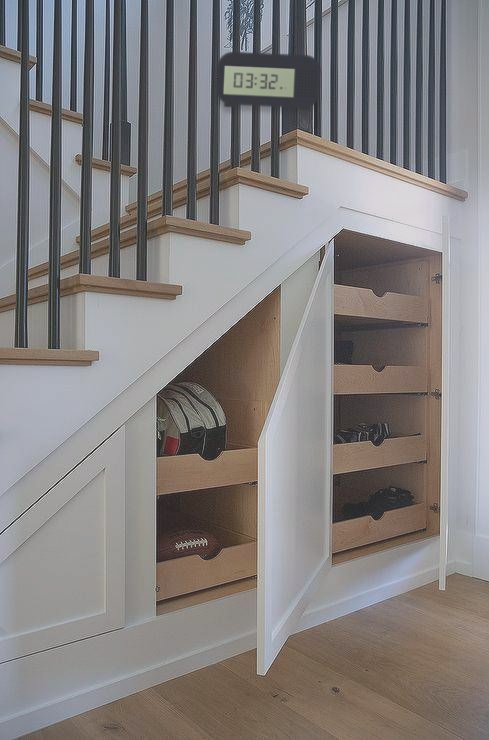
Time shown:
3,32
